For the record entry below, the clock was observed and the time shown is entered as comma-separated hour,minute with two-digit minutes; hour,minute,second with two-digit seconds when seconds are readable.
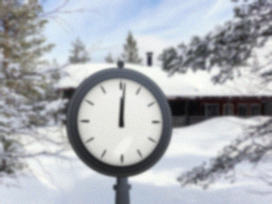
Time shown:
12,01
